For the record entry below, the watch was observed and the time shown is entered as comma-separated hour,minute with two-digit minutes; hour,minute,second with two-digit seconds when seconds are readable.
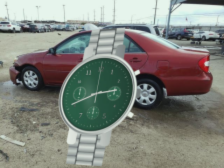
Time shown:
2,41
